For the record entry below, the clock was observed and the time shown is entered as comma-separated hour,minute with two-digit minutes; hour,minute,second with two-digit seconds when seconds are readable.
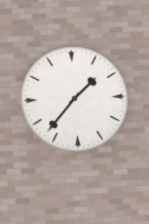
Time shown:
1,37
